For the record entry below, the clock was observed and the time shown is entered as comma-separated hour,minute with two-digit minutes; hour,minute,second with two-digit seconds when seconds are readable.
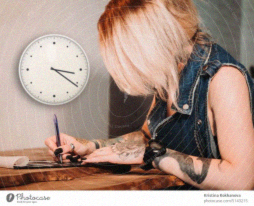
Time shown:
3,21
